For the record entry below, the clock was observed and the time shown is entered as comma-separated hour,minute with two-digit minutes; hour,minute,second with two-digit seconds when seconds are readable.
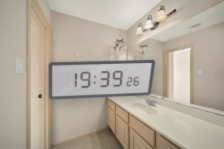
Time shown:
19,39,26
